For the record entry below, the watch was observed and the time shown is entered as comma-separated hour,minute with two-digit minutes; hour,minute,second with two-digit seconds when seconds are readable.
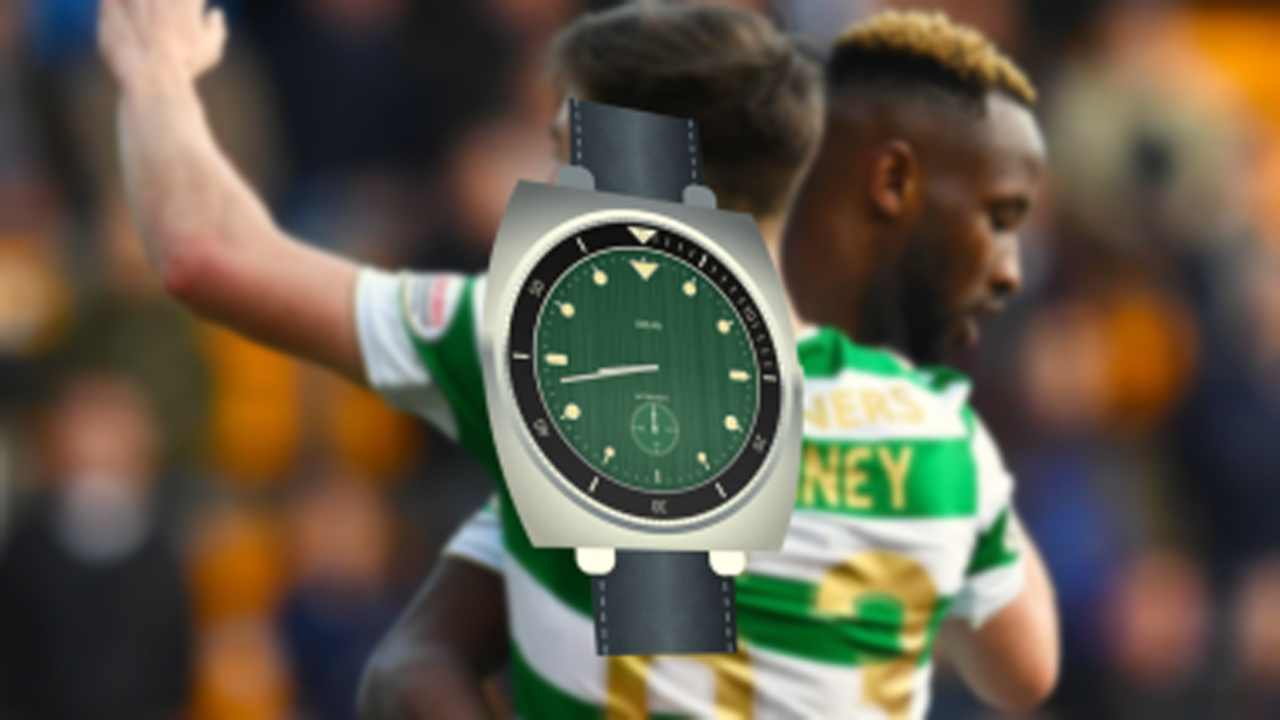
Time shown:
8,43
